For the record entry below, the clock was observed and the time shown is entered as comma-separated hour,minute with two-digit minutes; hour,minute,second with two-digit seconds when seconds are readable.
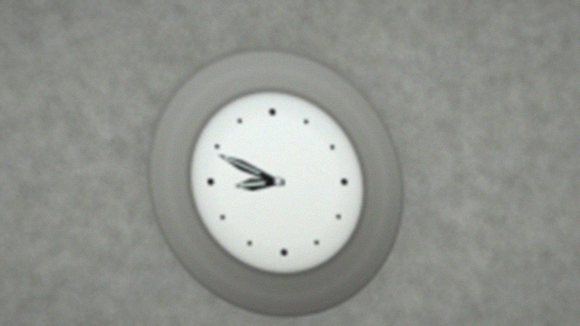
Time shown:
8,49
